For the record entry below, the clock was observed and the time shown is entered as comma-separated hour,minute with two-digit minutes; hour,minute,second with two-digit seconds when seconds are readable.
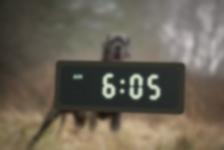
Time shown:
6,05
